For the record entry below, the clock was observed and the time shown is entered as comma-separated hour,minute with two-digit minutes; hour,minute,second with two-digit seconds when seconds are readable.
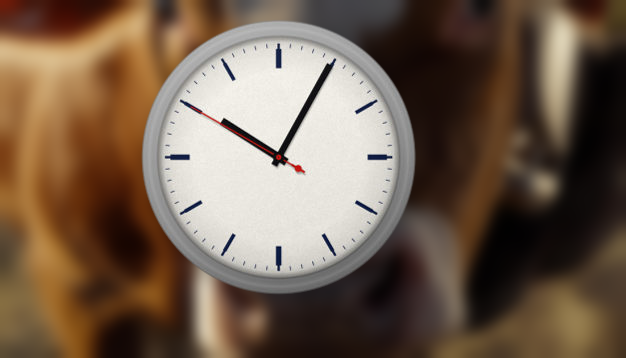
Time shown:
10,04,50
